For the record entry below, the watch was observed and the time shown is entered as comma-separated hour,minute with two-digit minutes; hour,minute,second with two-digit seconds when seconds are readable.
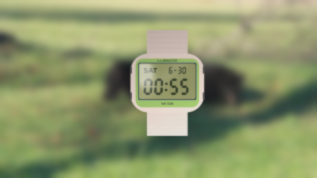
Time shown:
0,55
